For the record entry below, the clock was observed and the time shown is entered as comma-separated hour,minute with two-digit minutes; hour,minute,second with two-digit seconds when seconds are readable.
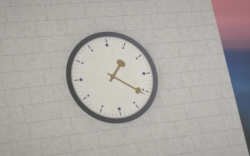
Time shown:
1,21
